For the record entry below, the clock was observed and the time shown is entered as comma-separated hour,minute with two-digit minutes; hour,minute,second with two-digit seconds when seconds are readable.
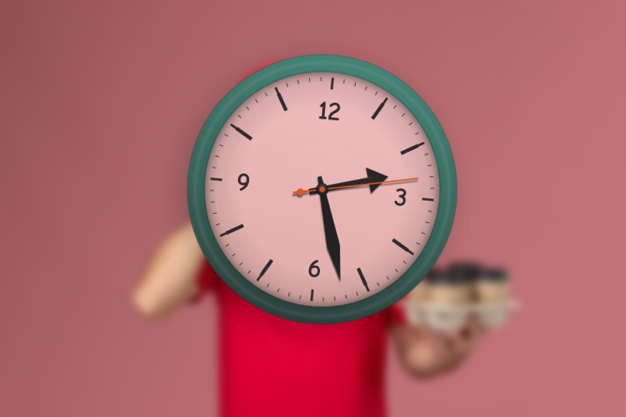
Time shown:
2,27,13
